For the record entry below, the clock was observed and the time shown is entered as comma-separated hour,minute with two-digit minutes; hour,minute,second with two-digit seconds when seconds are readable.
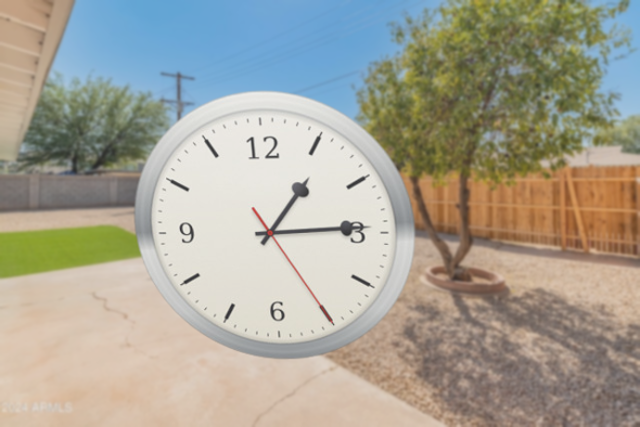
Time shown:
1,14,25
